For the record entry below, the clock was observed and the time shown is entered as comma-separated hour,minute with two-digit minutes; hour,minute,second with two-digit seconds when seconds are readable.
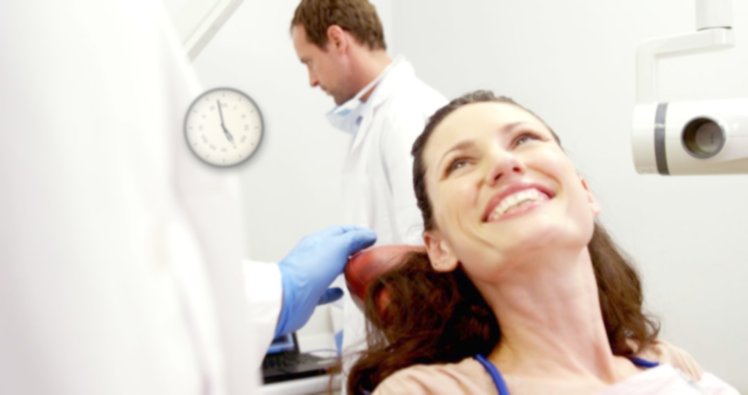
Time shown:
4,58
